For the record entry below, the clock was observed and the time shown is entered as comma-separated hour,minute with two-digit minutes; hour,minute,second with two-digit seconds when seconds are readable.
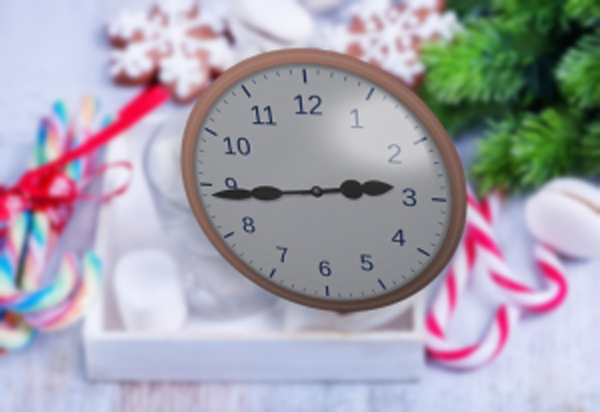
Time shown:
2,44
